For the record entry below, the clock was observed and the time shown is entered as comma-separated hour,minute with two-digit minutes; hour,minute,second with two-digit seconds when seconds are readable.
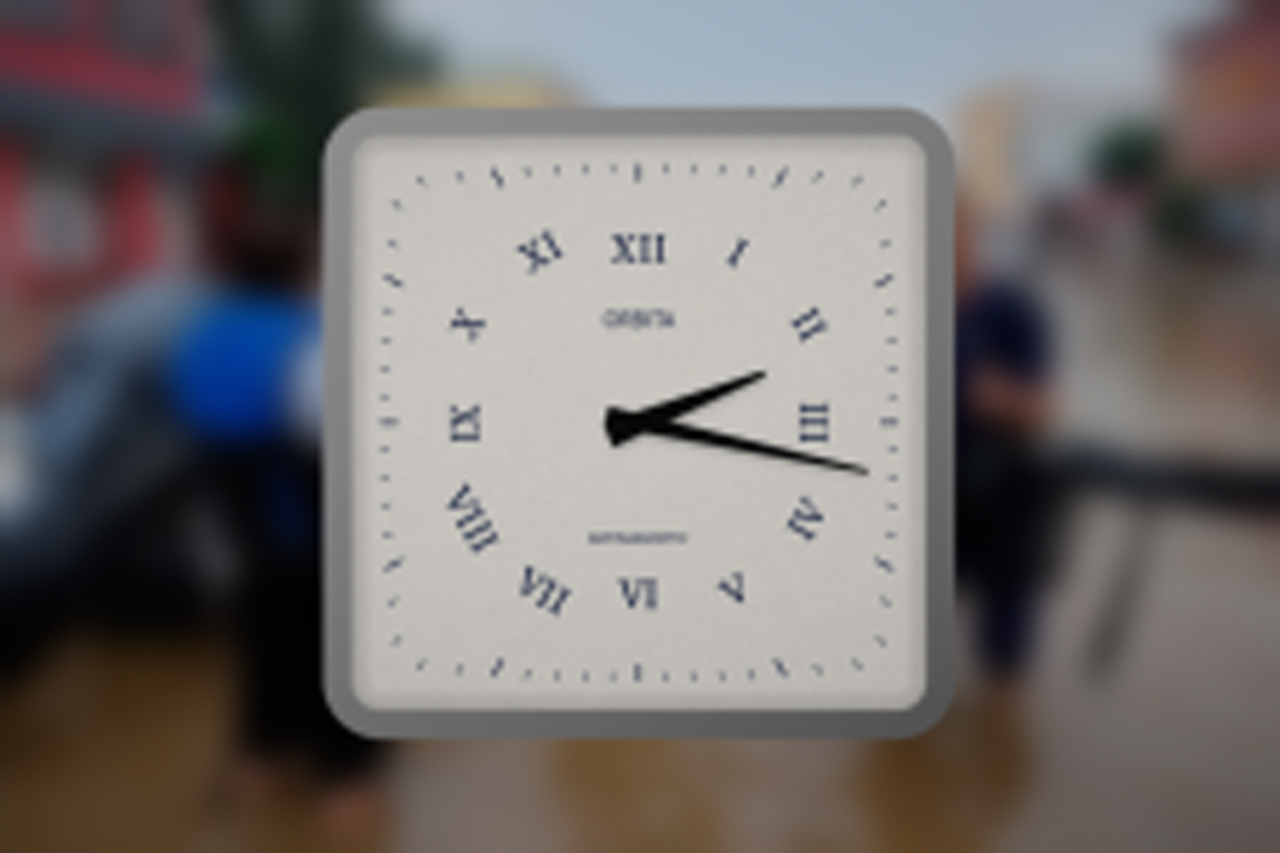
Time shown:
2,17
